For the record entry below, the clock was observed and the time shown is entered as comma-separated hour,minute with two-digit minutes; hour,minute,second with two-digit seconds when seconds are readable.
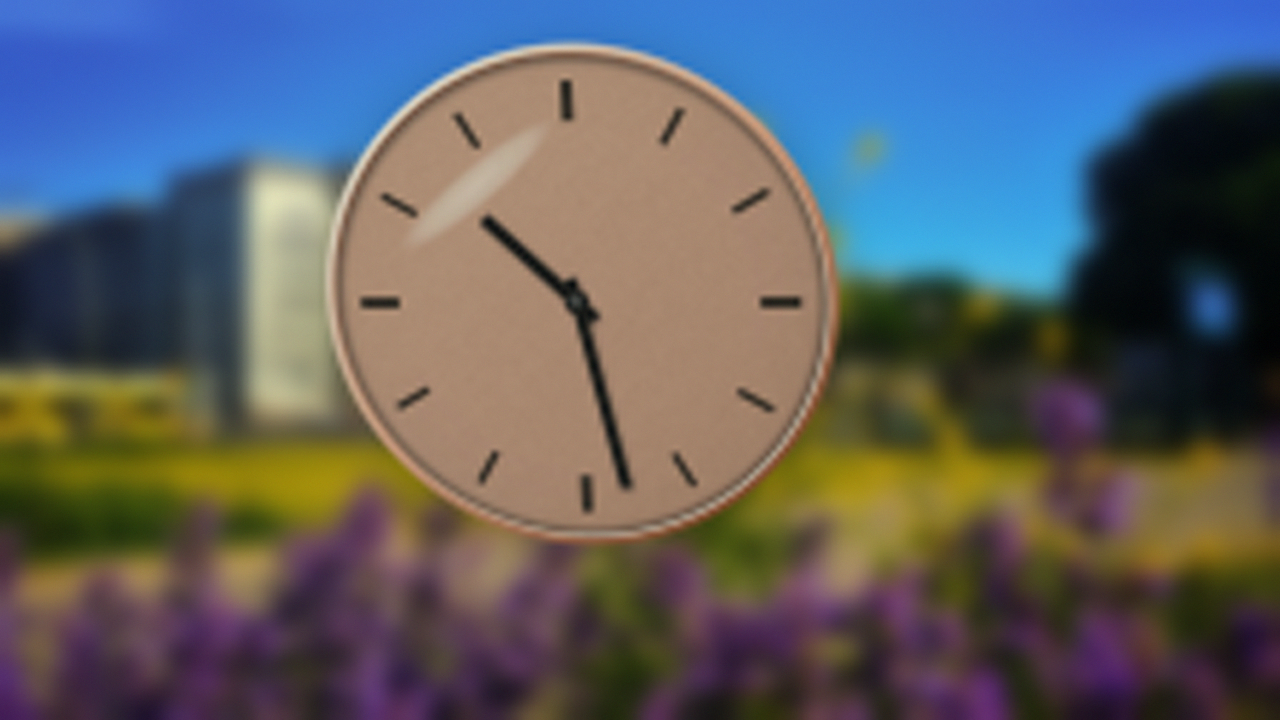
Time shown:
10,28
